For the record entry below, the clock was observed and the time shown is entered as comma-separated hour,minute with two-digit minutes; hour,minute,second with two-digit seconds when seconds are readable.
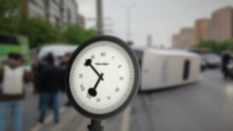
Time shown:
6,52
